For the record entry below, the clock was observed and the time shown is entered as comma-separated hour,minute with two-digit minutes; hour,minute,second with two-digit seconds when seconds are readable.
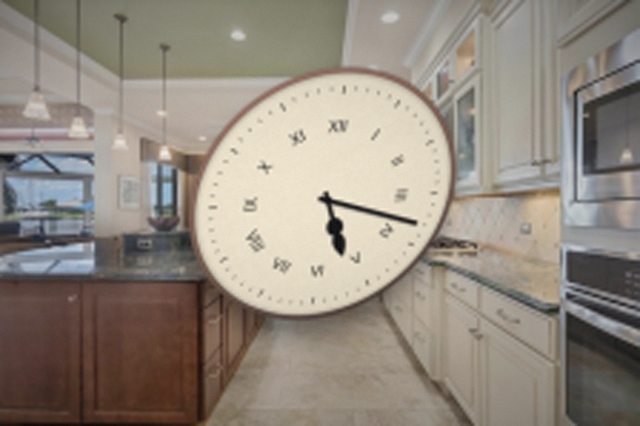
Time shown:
5,18
